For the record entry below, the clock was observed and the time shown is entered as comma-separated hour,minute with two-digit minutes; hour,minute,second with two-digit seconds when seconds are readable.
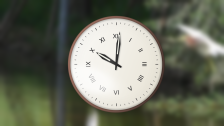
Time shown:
10,01
